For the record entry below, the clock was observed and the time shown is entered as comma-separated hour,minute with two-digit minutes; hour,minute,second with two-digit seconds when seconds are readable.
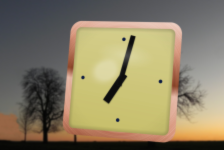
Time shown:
7,02
